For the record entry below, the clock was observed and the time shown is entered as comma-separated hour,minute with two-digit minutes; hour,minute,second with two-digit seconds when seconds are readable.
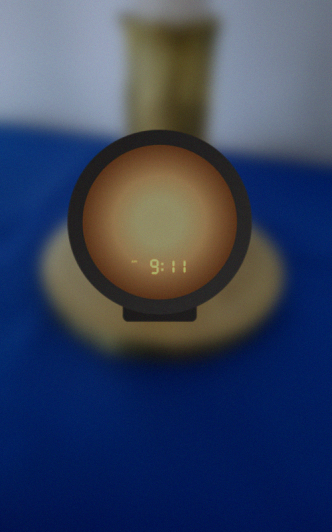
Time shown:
9,11
